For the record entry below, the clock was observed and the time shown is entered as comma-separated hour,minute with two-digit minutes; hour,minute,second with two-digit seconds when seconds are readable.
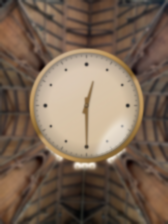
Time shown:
12,30
